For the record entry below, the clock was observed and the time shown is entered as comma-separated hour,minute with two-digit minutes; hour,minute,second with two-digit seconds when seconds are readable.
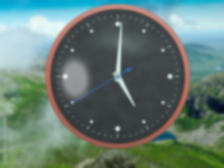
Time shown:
5,00,40
